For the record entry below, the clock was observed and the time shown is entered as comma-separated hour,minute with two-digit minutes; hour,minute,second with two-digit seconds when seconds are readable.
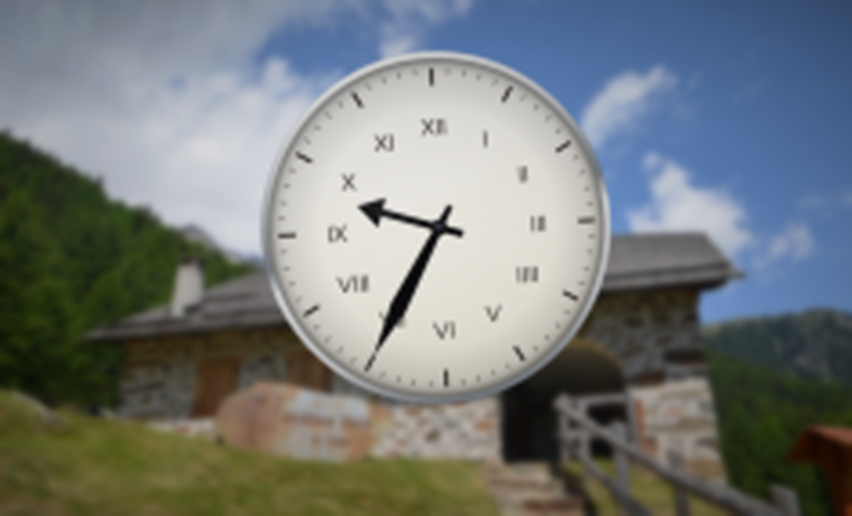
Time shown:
9,35
